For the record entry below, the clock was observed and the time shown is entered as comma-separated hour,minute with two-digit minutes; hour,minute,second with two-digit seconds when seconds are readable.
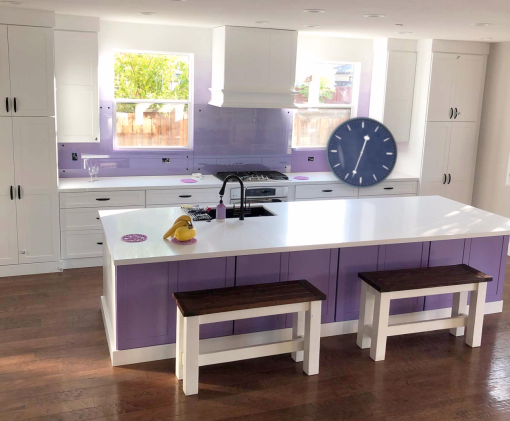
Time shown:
12,33
